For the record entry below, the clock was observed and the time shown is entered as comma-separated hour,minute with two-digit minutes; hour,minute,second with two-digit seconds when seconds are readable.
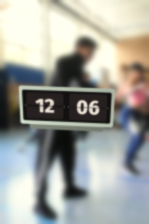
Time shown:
12,06
